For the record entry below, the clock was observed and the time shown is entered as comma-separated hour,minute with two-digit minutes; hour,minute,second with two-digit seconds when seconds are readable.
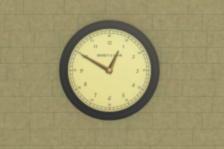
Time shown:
12,50
